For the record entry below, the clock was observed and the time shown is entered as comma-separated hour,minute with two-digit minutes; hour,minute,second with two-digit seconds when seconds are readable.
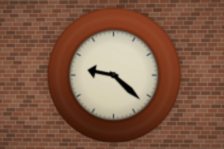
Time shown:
9,22
